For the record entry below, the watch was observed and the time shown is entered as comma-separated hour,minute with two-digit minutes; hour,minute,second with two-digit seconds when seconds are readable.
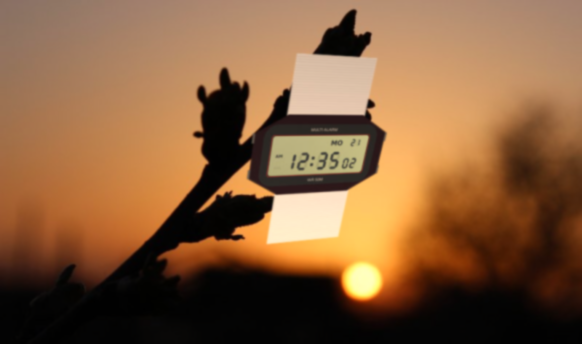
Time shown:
12,35,02
